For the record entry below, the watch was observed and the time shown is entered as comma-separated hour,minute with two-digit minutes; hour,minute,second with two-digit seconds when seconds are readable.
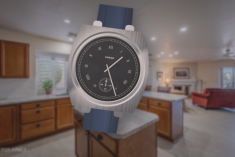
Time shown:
1,26
